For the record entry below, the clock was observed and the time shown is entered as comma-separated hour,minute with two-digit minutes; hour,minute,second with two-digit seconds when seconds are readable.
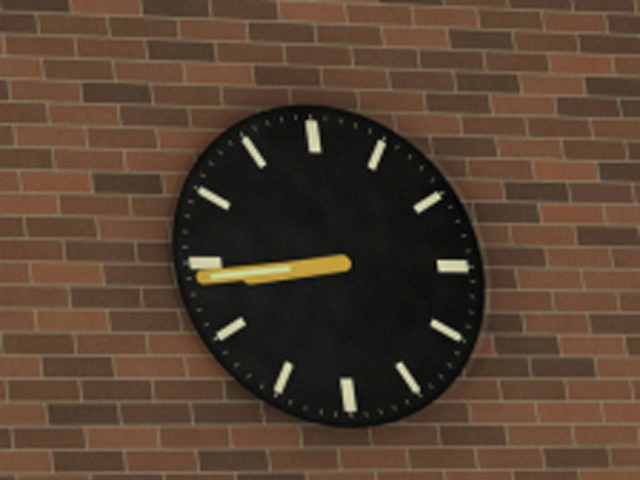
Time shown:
8,44
